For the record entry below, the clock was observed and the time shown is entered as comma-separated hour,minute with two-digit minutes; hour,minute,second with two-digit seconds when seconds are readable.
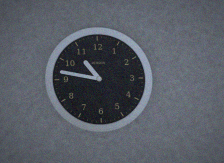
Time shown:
10,47
